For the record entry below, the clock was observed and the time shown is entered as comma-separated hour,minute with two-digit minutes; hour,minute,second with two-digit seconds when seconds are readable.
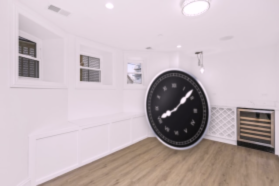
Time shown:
8,08
